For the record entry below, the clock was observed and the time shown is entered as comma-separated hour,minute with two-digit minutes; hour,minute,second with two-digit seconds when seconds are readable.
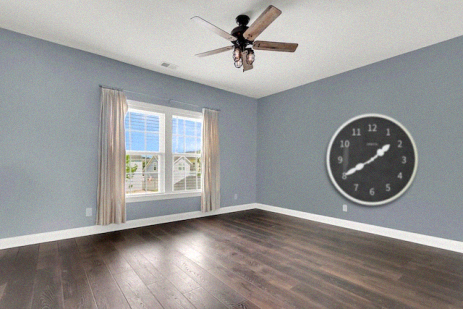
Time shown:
1,40
